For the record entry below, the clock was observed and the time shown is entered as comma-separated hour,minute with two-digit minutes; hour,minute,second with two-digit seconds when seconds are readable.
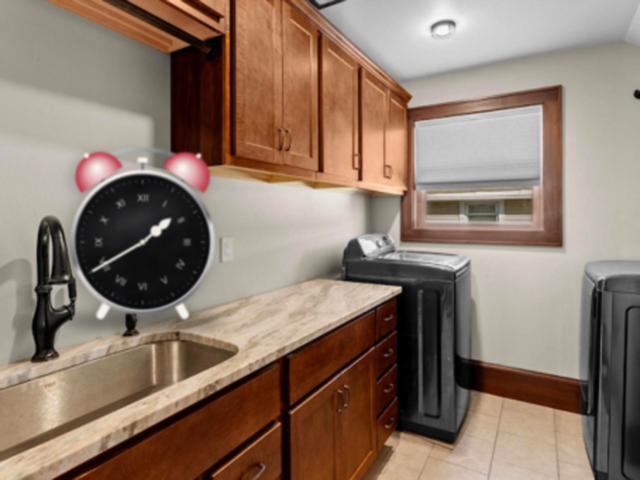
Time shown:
1,40
